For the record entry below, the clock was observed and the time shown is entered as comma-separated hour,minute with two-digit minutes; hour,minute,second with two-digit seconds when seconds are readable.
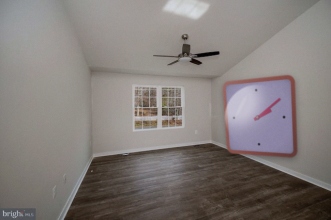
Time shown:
2,09
